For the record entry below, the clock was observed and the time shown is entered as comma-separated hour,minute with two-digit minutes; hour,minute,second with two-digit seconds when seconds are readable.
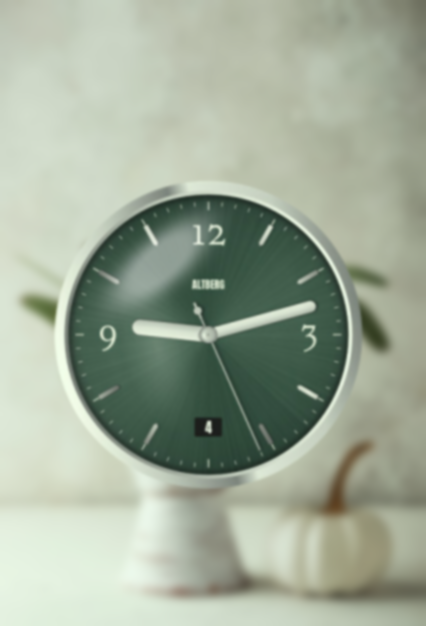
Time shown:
9,12,26
